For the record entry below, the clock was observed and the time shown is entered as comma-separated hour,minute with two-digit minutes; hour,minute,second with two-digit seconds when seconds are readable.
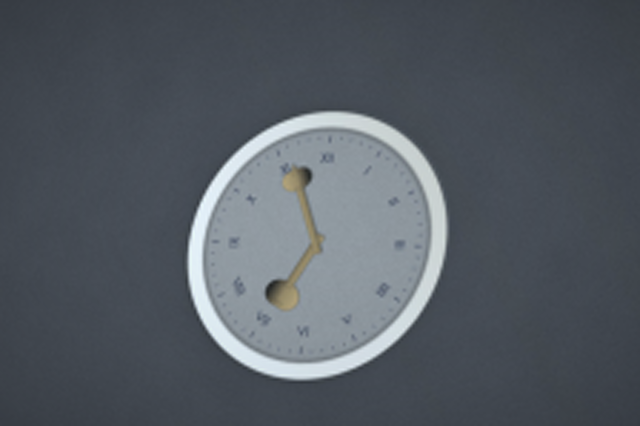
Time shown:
6,56
